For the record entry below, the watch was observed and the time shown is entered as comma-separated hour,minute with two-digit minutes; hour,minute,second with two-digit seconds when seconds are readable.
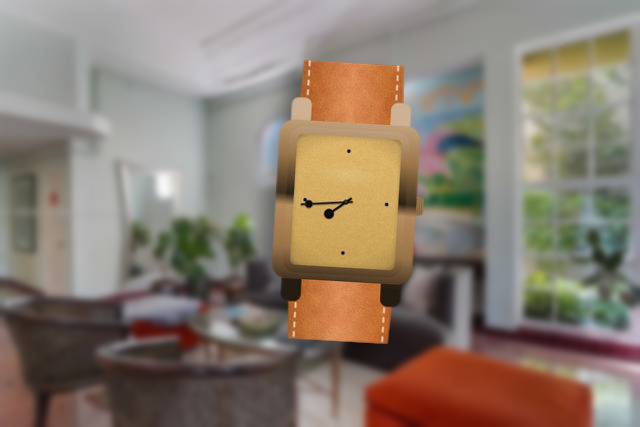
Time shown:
7,44
